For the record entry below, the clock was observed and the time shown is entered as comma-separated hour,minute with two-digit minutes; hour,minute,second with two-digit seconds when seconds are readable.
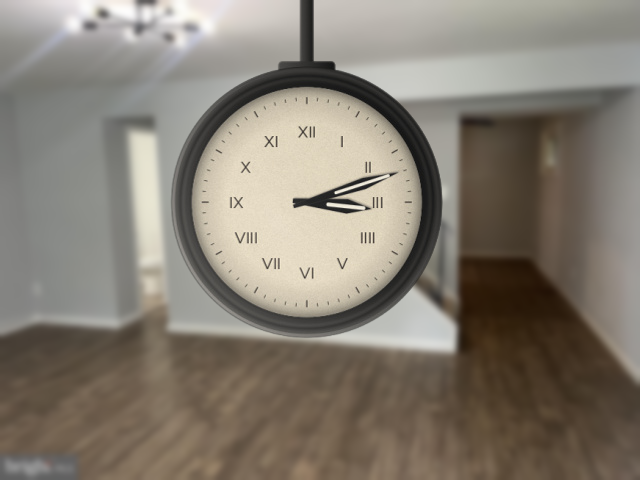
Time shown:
3,12
